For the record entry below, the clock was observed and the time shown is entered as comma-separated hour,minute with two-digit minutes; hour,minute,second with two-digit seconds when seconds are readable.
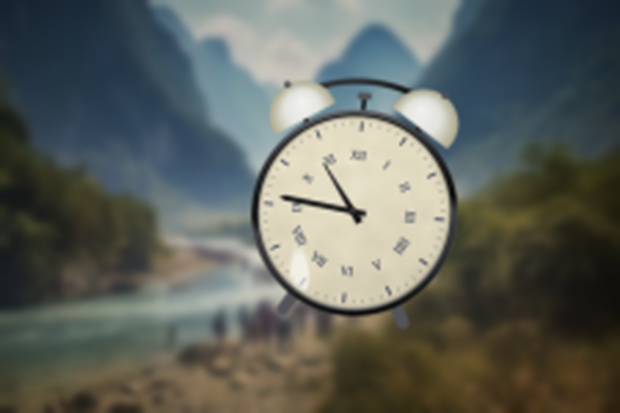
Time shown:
10,46
